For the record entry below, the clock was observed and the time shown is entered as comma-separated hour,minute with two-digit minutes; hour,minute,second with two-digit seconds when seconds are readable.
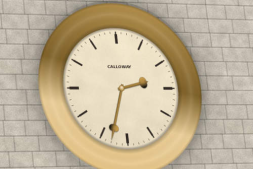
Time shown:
2,33
